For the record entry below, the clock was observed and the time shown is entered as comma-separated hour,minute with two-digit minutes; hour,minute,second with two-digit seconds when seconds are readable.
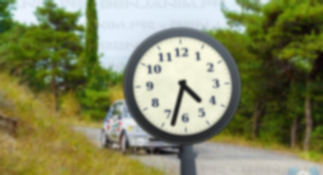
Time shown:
4,33
